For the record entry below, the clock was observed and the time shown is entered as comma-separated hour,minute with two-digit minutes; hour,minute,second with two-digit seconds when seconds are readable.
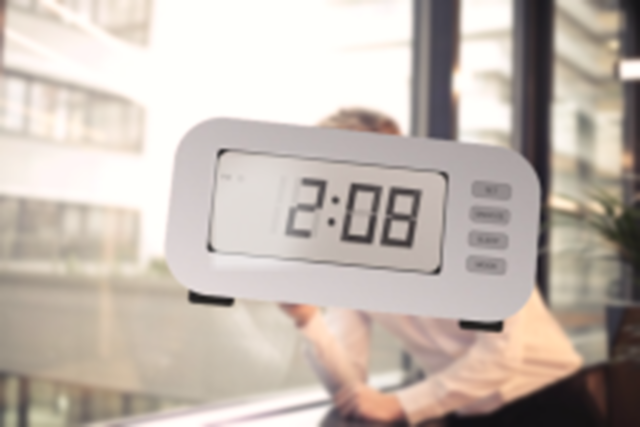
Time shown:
2,08
